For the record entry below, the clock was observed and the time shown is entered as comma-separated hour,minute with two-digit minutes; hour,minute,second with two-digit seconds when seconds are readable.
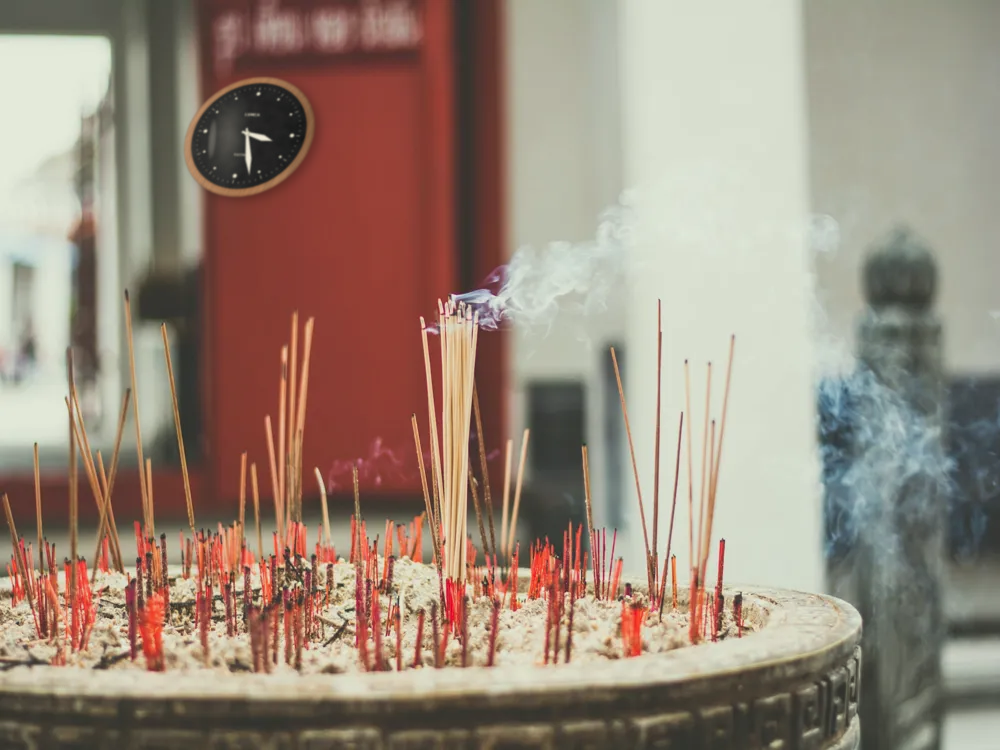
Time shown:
3,27
